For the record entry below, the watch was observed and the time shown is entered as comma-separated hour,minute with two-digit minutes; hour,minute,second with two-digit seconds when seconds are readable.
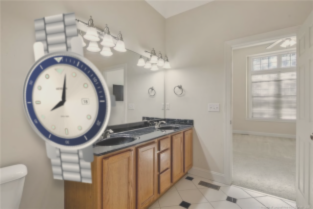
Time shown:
8,02
